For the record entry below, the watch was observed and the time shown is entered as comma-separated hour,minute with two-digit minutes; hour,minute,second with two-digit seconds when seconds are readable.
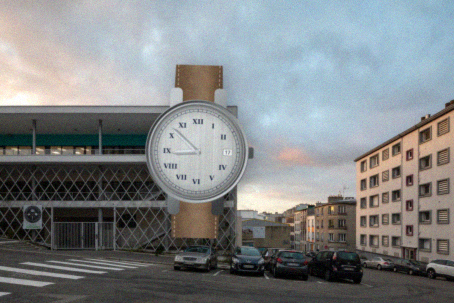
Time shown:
8,52
